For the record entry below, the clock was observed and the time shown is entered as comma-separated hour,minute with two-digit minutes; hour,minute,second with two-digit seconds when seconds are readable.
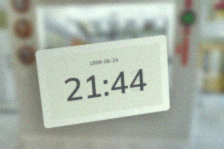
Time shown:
21,44
